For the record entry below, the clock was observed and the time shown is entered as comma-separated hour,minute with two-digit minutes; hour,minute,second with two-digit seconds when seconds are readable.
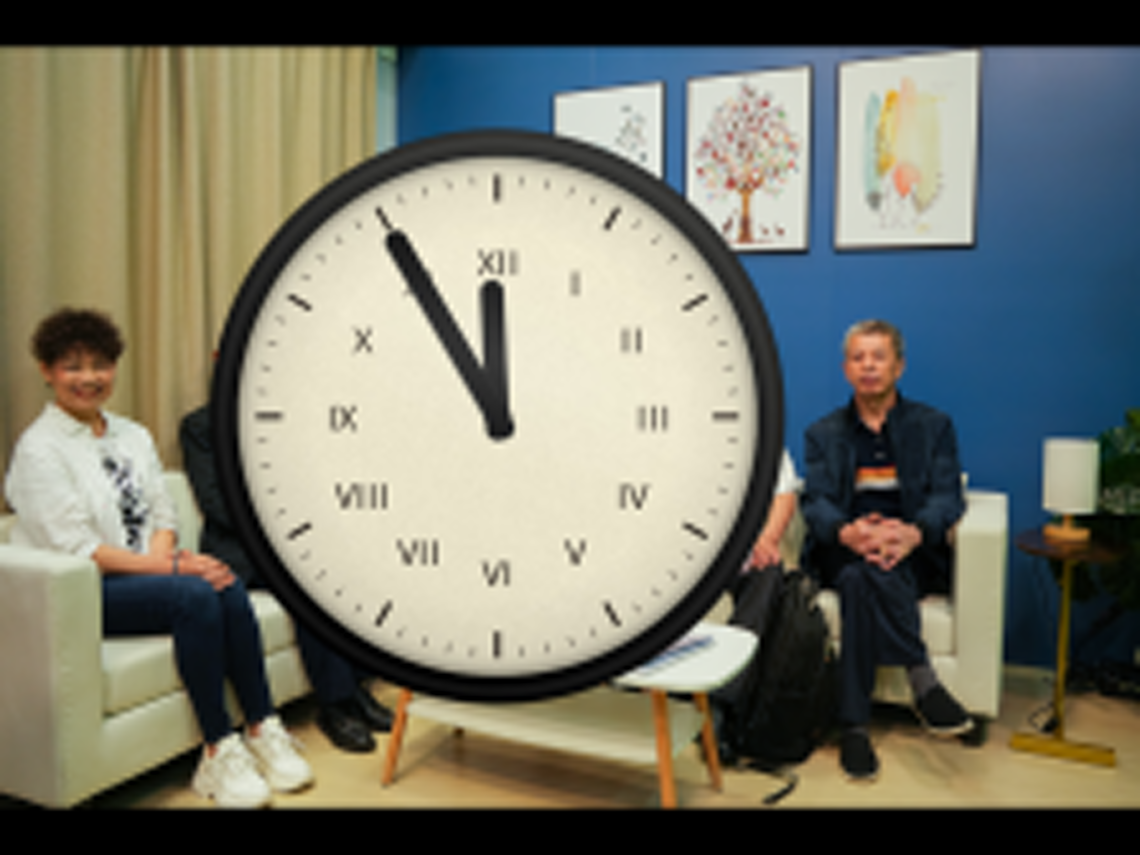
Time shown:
11,55
